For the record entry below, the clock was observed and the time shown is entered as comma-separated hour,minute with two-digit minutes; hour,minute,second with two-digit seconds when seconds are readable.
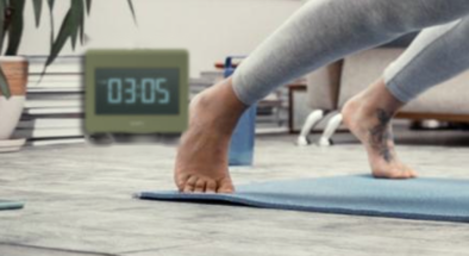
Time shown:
3,05
